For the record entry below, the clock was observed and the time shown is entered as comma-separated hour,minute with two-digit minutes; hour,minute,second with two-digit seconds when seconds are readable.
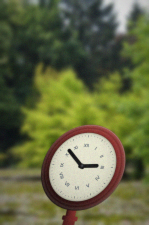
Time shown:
2,52
